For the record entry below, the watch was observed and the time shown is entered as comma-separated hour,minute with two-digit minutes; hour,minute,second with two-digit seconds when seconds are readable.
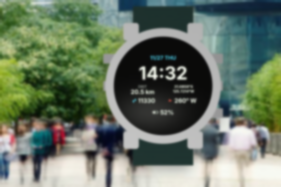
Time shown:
14,32
